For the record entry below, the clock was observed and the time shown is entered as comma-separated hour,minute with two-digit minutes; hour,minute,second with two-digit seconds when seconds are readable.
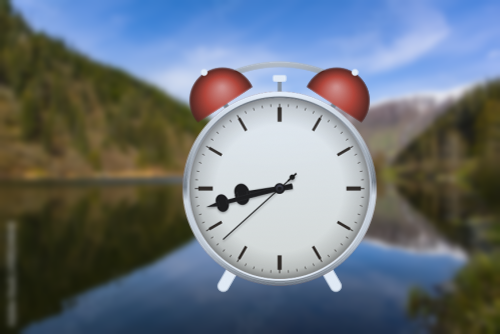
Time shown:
8,42,38
